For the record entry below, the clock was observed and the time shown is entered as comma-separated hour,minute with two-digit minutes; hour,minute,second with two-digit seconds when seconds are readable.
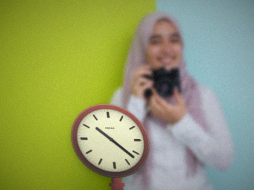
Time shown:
10,22
